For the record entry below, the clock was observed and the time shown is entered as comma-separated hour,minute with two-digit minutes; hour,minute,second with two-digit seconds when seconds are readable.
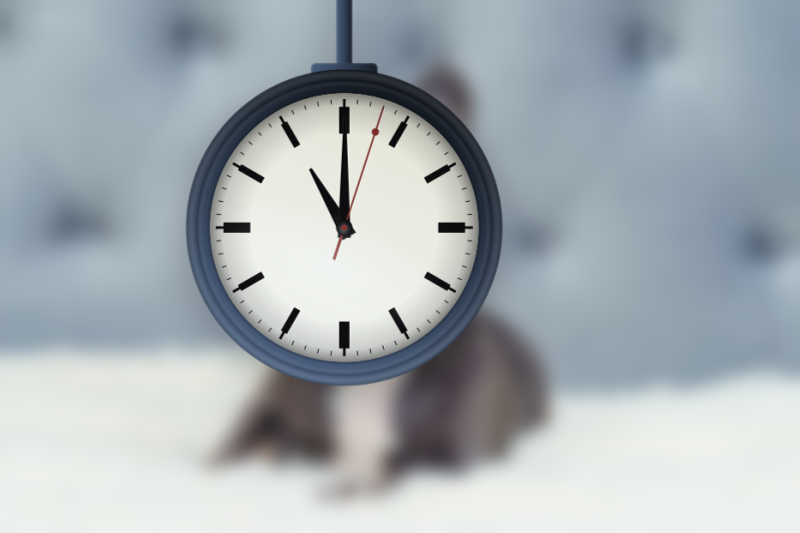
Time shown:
11,00,03
